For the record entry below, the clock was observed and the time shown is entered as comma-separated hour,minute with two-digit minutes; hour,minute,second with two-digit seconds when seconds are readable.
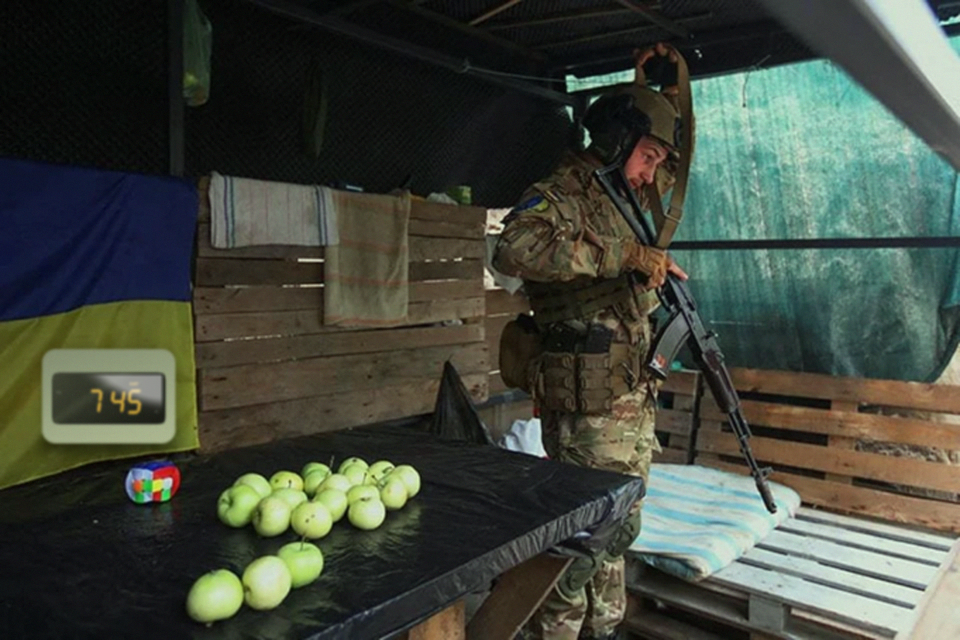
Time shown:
7,45
